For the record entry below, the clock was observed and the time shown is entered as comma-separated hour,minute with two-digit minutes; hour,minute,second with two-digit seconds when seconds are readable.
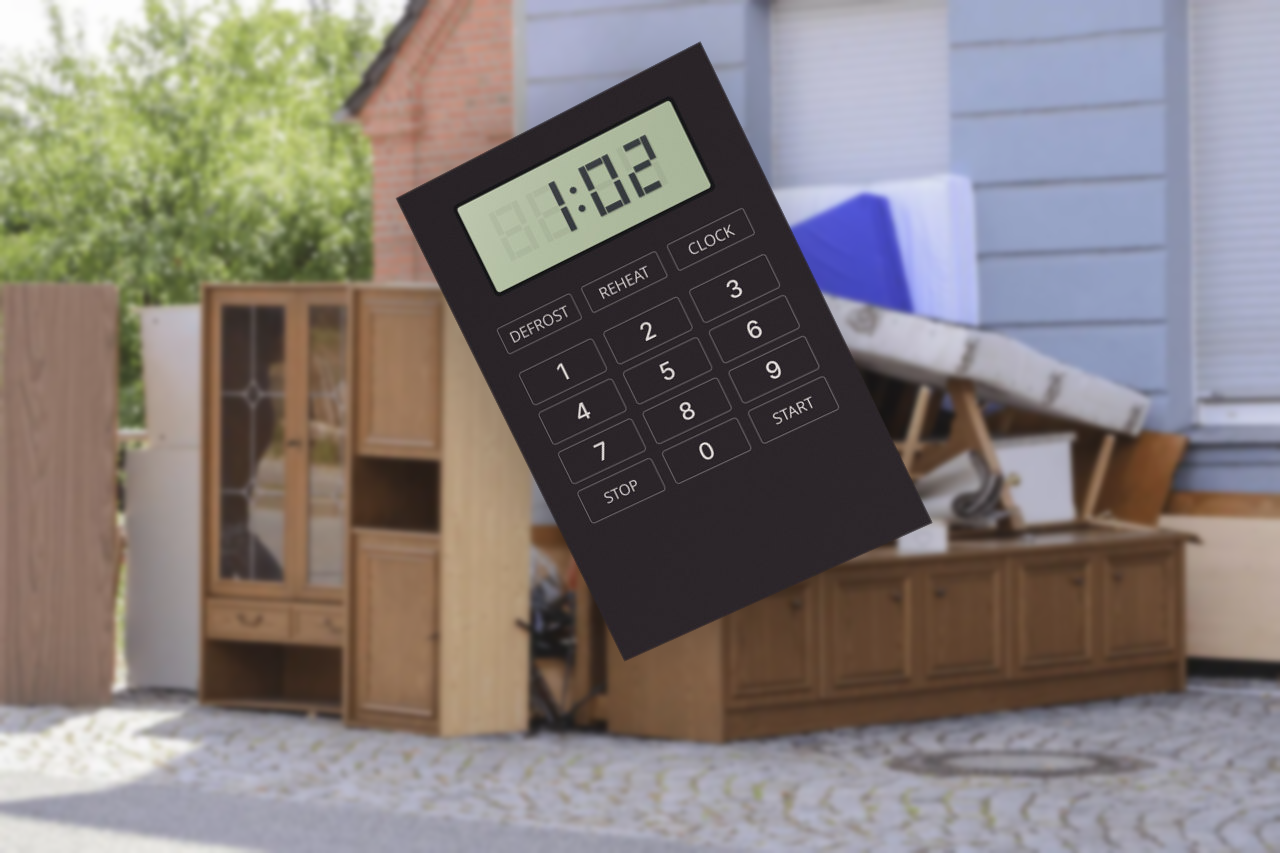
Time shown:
1,02
